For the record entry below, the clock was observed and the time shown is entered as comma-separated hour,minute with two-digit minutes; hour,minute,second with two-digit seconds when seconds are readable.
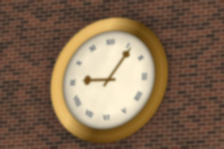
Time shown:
9,06
